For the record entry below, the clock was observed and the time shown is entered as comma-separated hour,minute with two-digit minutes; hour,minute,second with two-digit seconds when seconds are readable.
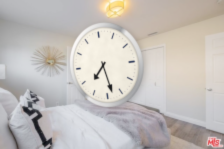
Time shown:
7,28
